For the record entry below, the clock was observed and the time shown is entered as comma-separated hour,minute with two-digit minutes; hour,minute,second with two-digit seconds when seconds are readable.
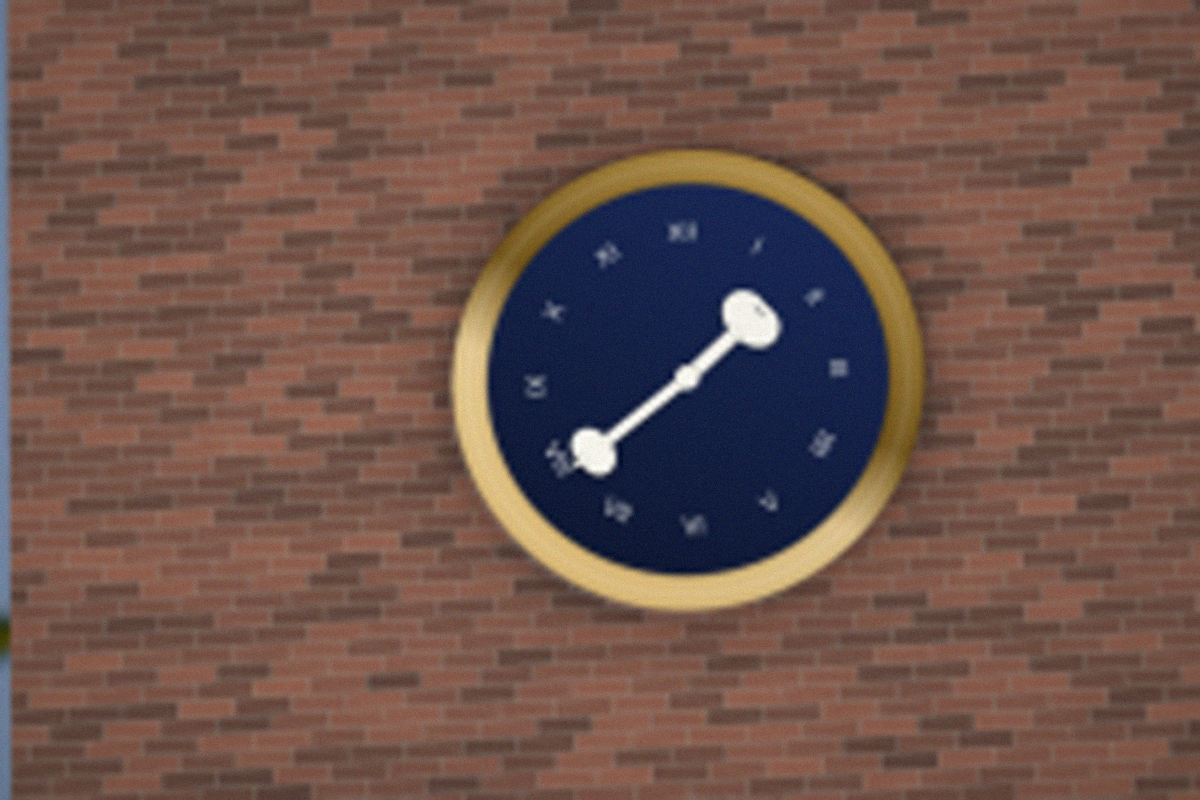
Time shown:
1,39
